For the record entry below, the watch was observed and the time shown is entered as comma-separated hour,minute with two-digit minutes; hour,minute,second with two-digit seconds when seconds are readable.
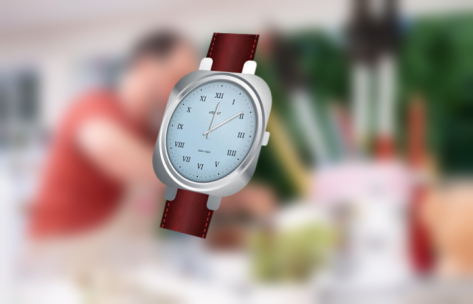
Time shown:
12,09
